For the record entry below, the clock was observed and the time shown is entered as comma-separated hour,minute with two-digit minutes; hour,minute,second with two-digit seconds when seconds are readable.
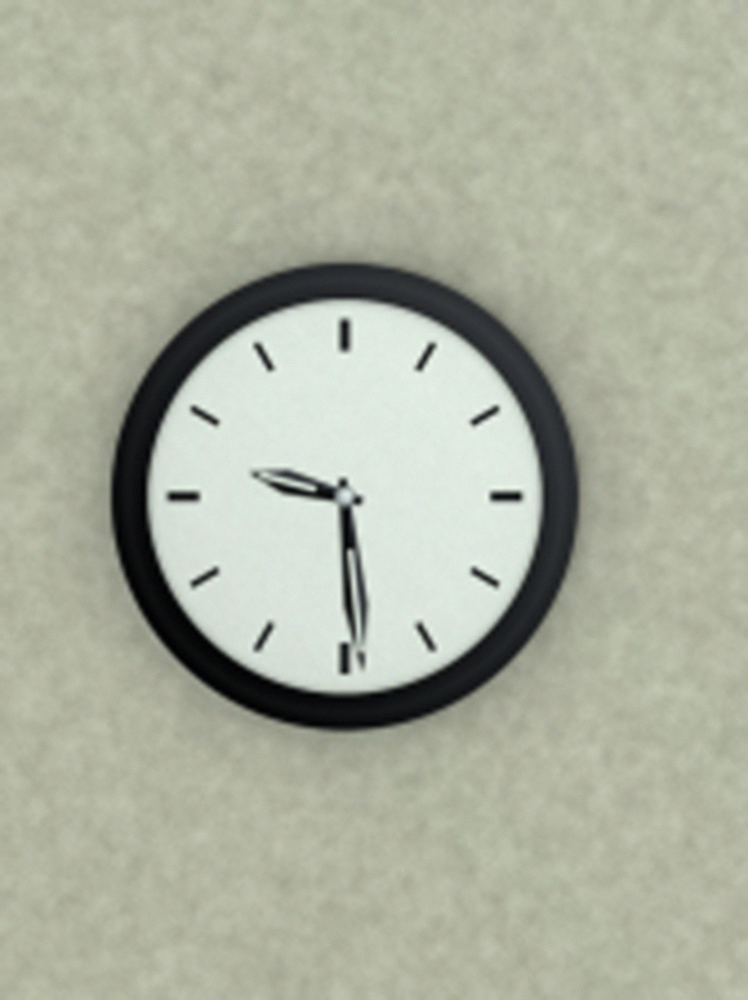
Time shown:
9,29
